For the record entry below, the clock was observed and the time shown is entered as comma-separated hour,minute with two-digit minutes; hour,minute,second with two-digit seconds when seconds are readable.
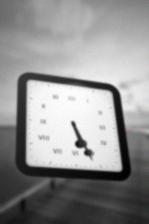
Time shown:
5,26
